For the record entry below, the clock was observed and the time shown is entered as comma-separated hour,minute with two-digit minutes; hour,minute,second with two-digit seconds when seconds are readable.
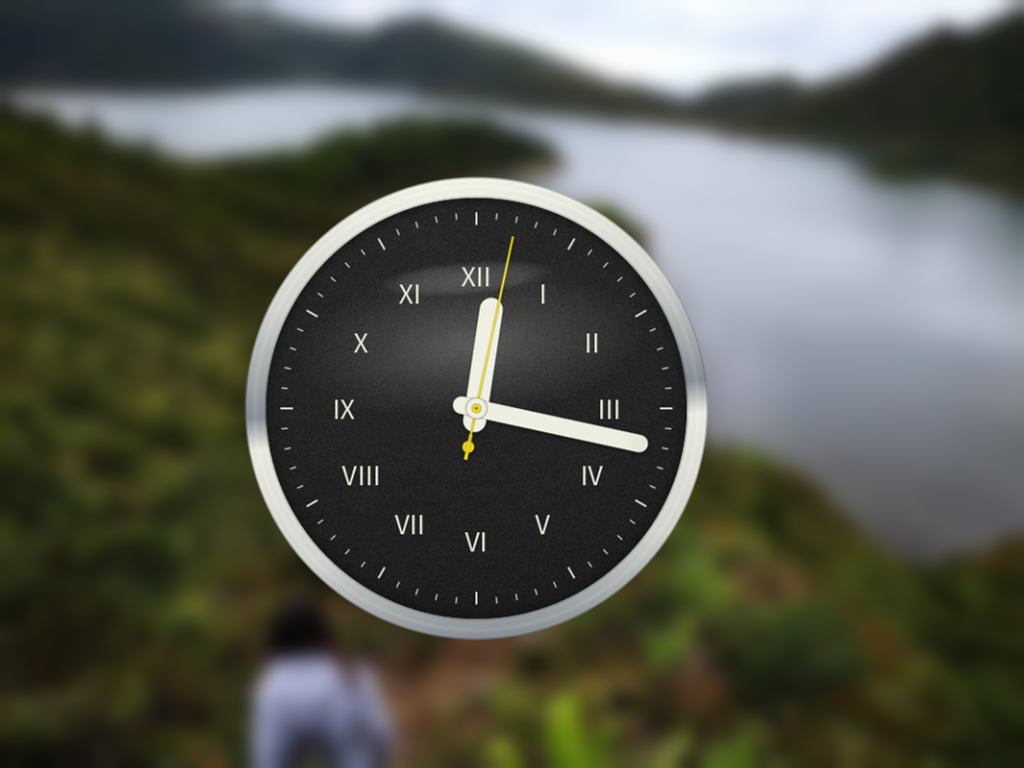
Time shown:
12,17,02
